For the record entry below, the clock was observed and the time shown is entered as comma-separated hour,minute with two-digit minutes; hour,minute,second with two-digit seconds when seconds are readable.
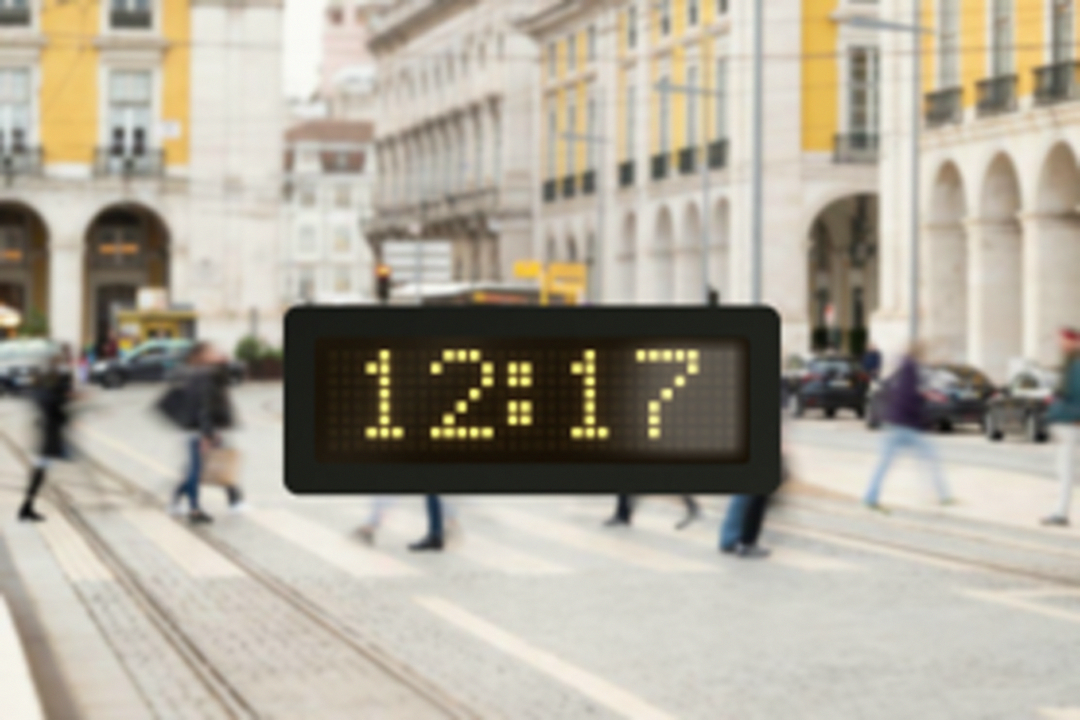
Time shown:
12,17
